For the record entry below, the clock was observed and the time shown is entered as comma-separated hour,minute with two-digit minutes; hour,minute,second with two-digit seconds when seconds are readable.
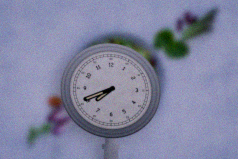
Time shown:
7,41
